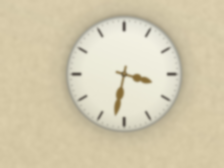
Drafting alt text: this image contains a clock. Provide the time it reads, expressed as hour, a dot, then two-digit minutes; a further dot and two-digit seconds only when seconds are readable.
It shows 3.32
